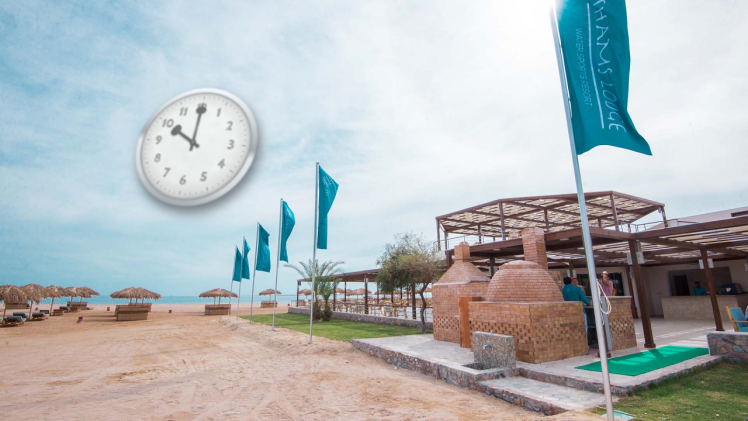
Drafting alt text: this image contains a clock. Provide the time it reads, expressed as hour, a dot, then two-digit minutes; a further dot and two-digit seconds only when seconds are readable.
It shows 10.00
